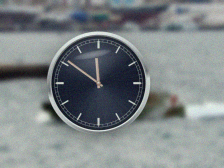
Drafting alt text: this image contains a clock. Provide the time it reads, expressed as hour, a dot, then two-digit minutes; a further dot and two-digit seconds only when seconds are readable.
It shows 11.51
